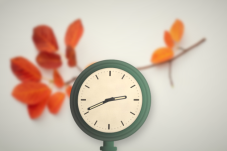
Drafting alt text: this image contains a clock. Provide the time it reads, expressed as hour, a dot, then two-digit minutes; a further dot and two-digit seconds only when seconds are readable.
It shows 2.41
